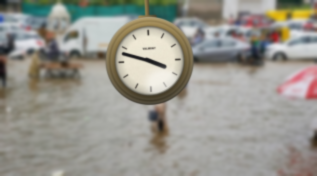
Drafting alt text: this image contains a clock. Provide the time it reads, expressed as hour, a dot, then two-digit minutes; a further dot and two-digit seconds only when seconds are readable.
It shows 3.48
